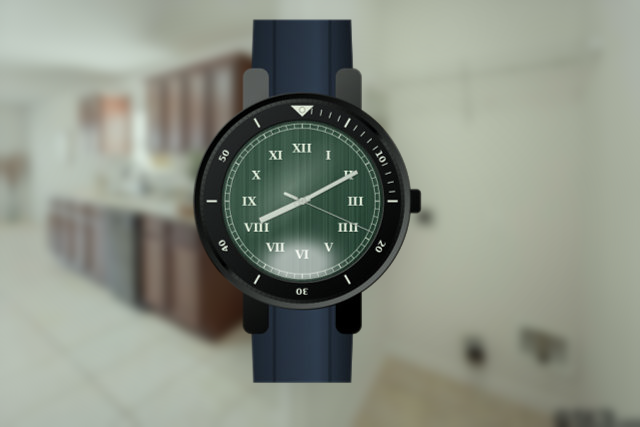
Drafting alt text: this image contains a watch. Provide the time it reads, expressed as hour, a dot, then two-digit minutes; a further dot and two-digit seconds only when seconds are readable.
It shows 8.10.19
